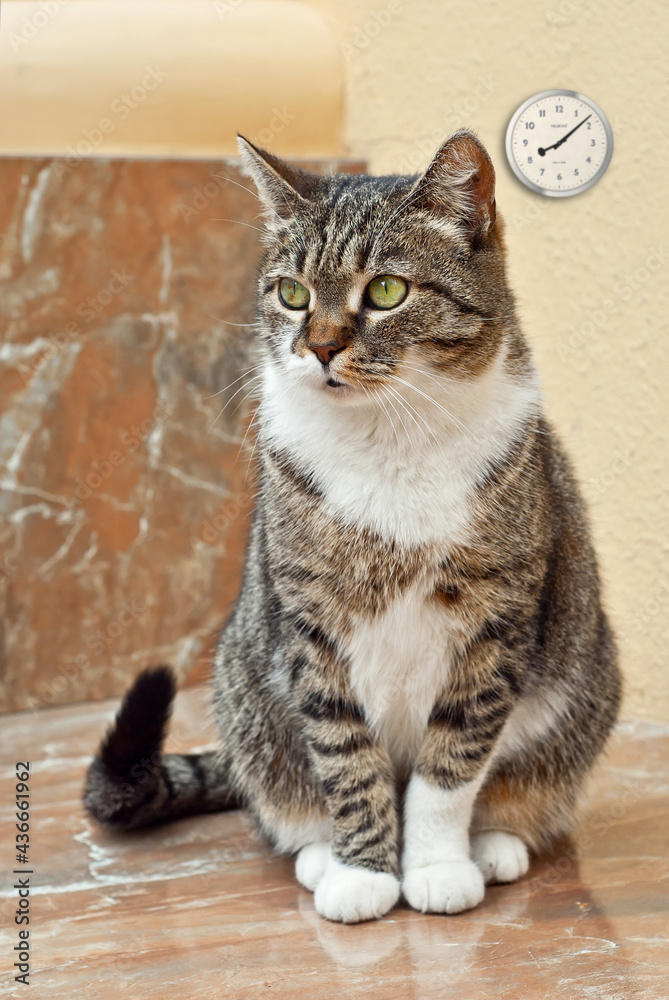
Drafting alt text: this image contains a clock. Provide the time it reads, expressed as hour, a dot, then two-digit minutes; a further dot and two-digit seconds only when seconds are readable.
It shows 8.08
